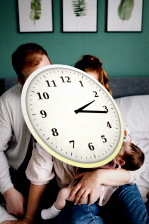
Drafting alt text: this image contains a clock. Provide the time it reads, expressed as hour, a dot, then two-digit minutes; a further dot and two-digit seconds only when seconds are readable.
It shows 2.16
